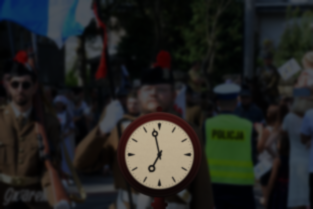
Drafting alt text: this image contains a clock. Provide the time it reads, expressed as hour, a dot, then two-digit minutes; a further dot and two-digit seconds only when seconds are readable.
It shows 6.58
